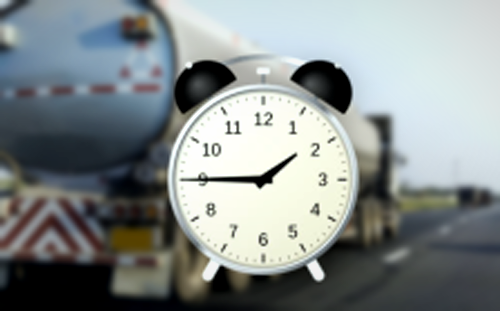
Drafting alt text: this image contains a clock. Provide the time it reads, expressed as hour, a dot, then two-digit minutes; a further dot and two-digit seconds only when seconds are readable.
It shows 1.45
